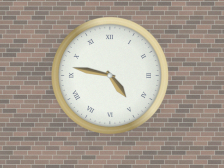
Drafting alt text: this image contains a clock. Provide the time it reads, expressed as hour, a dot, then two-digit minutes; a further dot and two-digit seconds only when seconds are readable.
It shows 4.47
